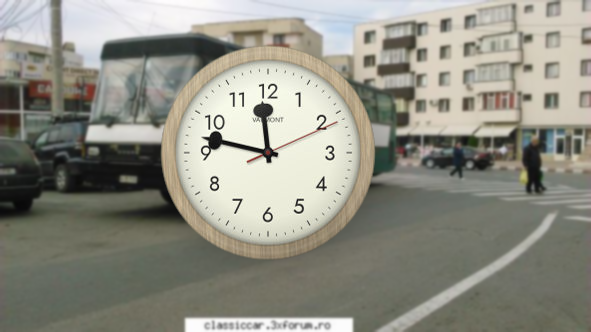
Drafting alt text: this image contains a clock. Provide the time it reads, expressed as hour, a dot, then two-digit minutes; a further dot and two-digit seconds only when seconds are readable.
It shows 11.47.11
